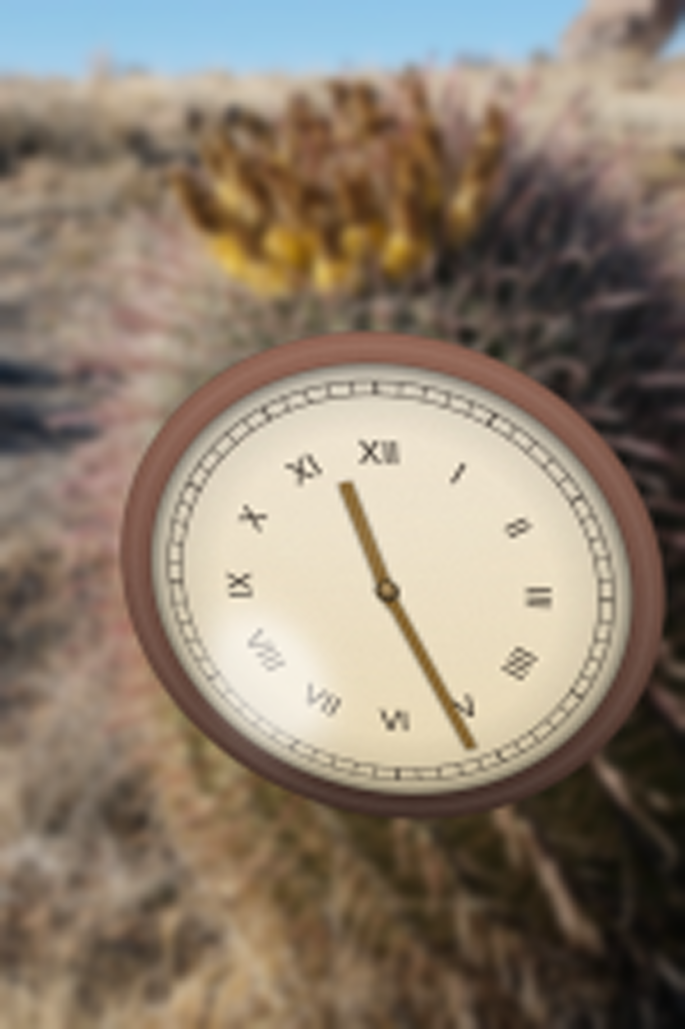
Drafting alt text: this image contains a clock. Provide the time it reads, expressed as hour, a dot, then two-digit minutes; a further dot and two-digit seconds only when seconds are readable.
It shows 11.26
